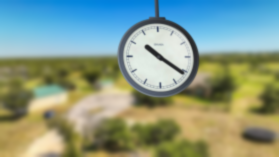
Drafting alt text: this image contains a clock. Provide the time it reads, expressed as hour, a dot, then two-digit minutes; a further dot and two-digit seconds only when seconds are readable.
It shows 10.21
